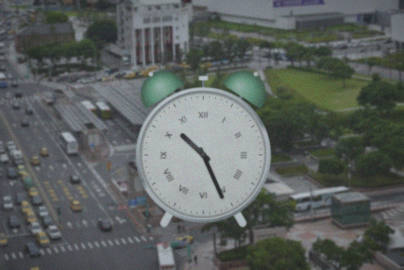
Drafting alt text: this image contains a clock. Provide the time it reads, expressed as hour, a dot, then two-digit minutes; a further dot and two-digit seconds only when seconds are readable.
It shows 10.26
